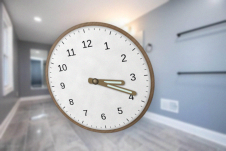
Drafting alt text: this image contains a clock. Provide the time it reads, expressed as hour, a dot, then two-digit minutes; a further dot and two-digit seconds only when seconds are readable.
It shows 3.19
